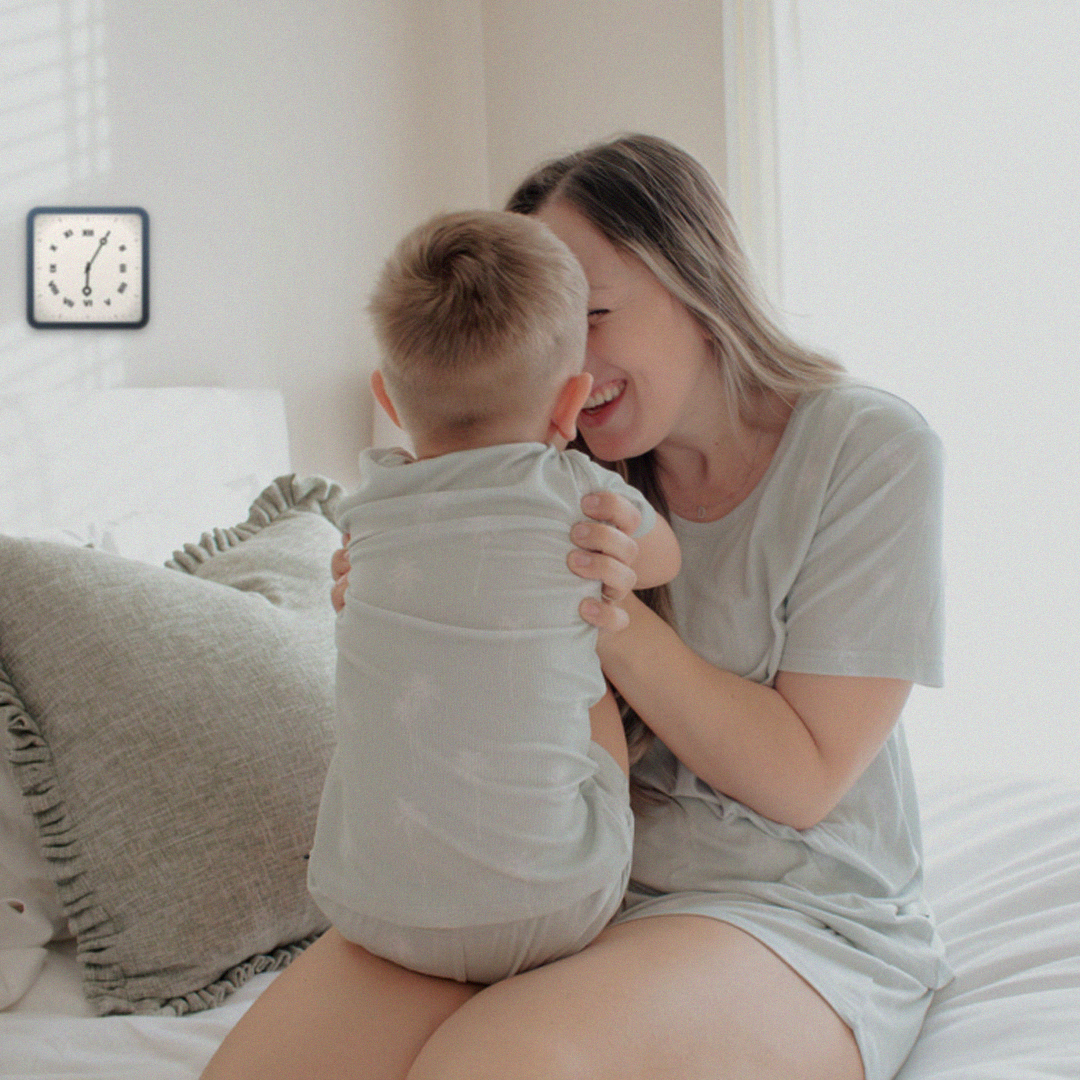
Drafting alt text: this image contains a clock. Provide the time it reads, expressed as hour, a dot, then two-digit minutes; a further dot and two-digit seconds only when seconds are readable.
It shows 6.05
